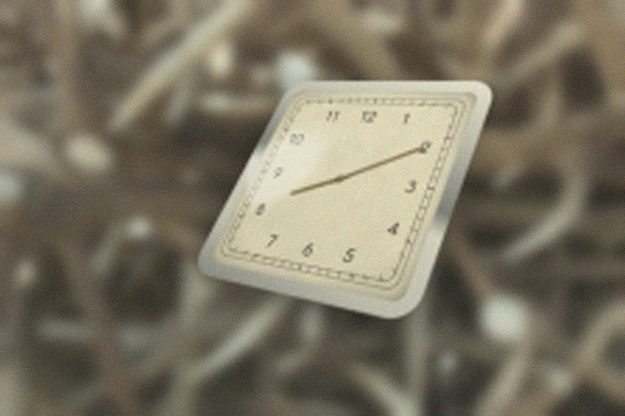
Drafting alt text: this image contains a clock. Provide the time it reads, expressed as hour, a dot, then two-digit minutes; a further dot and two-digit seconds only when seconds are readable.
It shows 8.10
